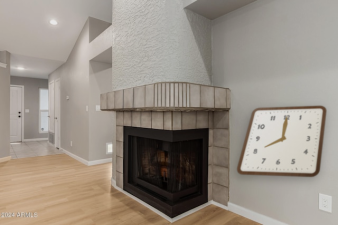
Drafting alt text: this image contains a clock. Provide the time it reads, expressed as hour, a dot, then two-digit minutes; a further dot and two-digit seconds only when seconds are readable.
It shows 8.00
